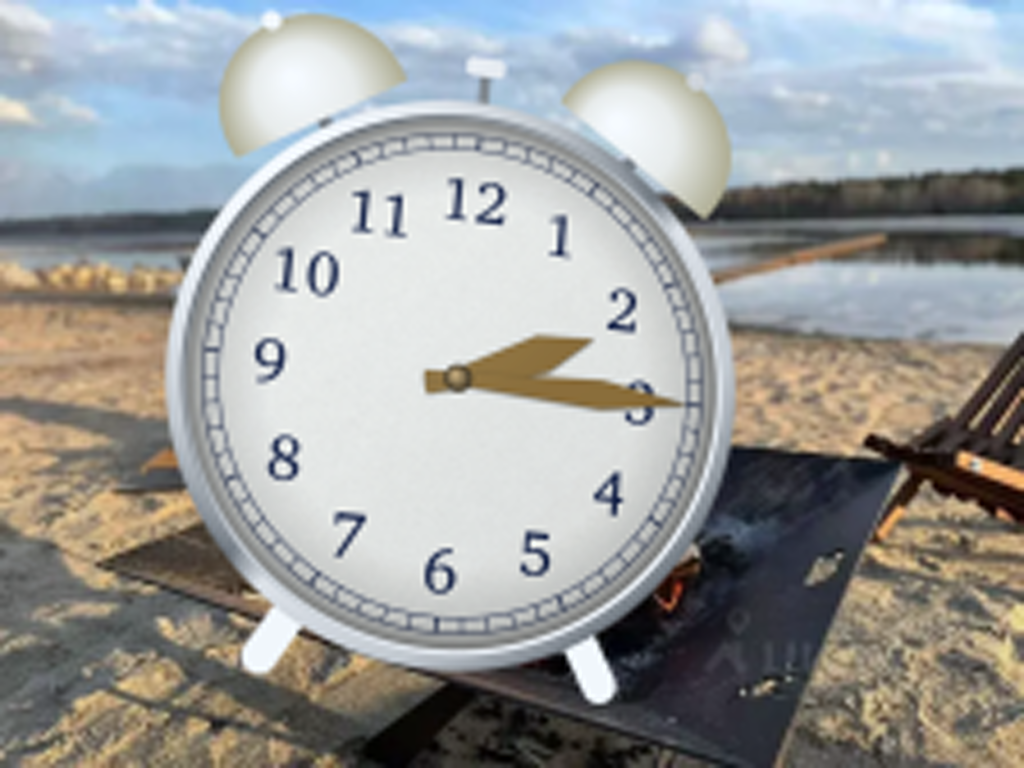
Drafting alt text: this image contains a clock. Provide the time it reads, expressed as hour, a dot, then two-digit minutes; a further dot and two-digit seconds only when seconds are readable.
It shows 2.15
